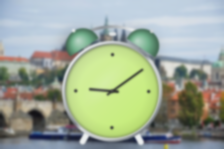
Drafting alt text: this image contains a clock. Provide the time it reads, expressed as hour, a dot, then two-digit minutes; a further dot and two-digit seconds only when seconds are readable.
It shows 9.09
